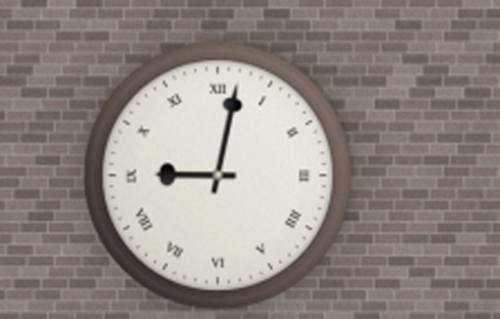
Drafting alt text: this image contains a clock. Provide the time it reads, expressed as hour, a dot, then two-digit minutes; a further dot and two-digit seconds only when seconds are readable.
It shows 9.02
